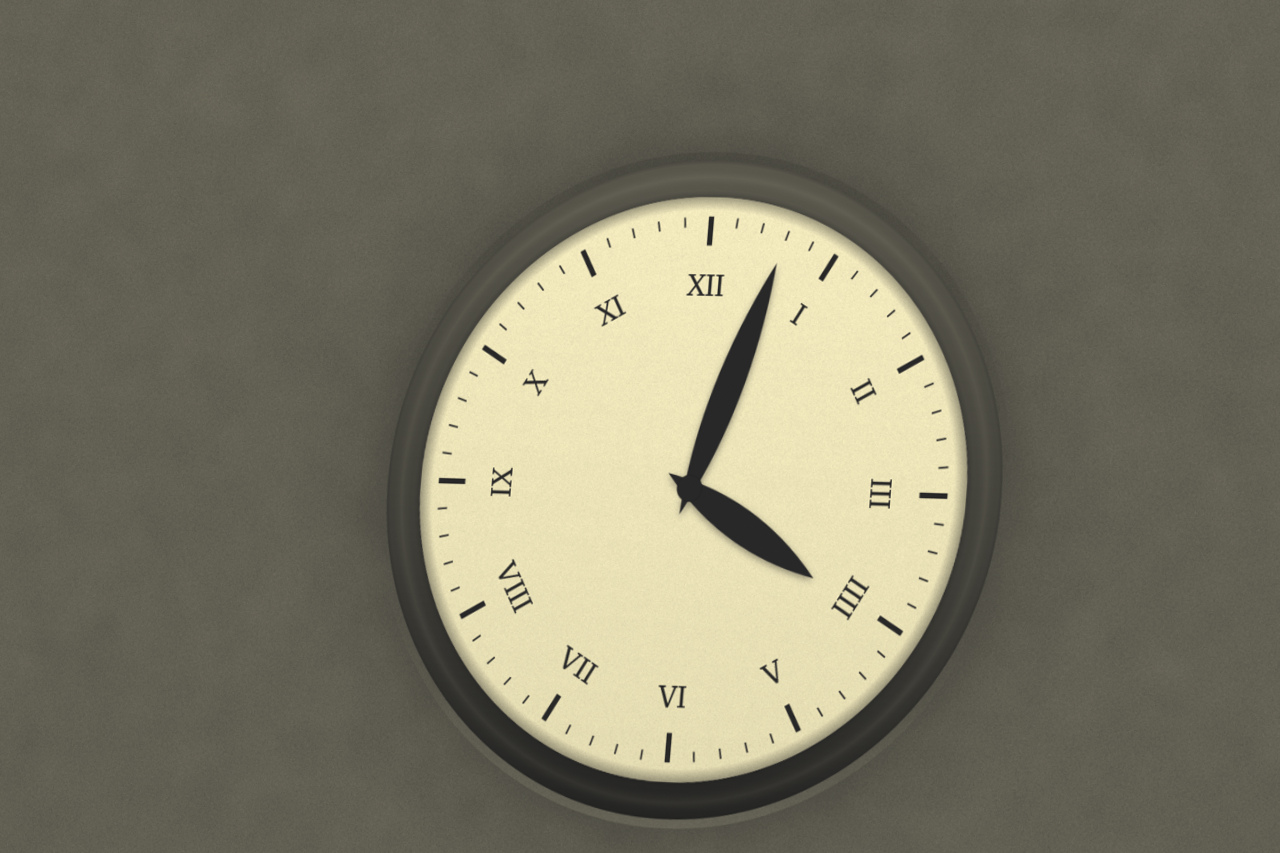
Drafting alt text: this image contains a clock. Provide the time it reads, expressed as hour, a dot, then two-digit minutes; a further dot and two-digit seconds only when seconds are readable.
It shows 4.03
